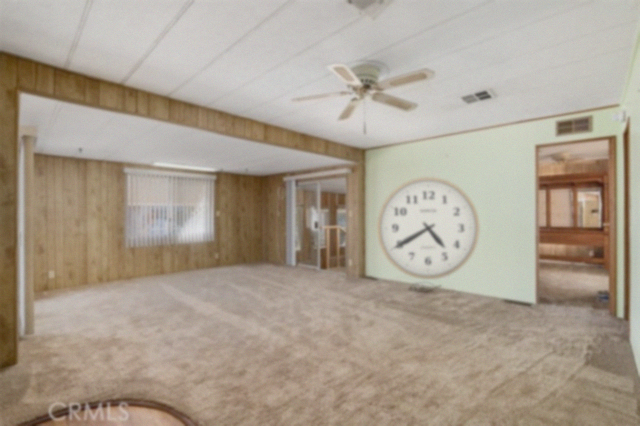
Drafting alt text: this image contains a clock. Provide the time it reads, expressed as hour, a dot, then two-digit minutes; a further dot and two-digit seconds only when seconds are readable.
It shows 4.40
